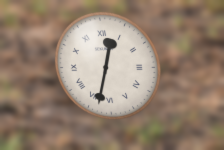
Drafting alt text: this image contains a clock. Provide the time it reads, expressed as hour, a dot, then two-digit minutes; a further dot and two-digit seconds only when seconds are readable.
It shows 12.33
